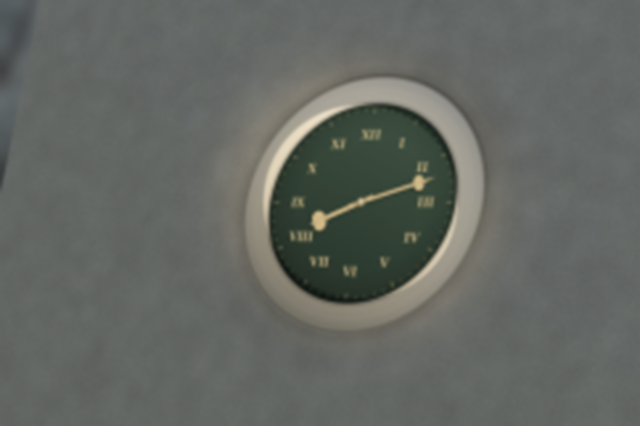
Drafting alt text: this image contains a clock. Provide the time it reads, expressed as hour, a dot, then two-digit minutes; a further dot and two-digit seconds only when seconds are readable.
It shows 8.12
